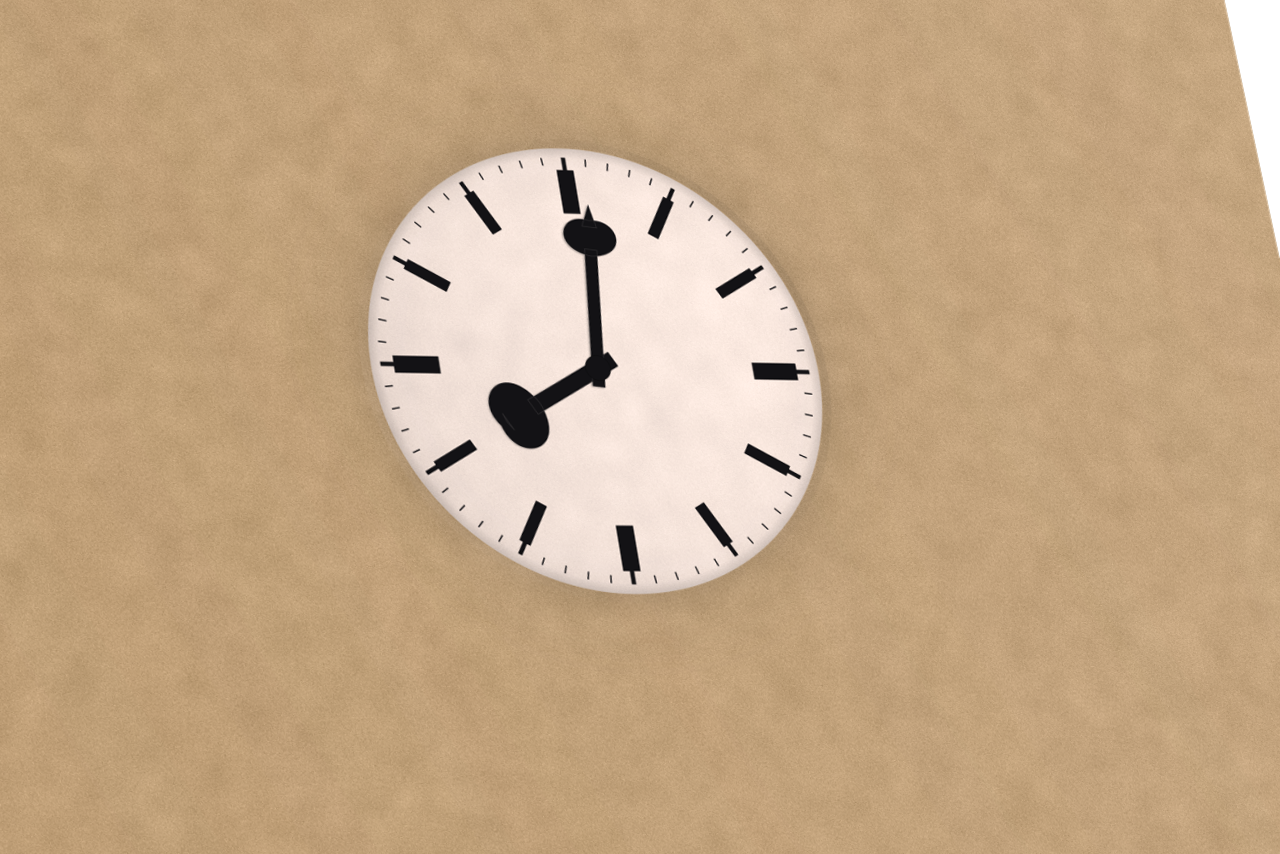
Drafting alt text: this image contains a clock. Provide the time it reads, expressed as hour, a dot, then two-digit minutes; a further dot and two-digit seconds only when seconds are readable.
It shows 8.01
